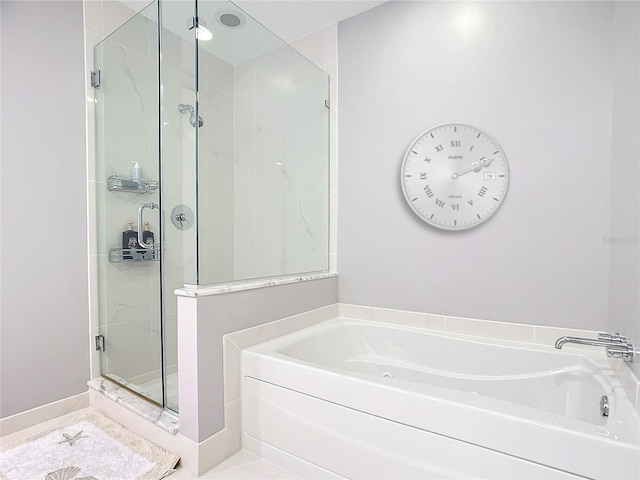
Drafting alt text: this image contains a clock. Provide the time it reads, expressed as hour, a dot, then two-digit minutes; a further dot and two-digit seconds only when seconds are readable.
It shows 2.11
